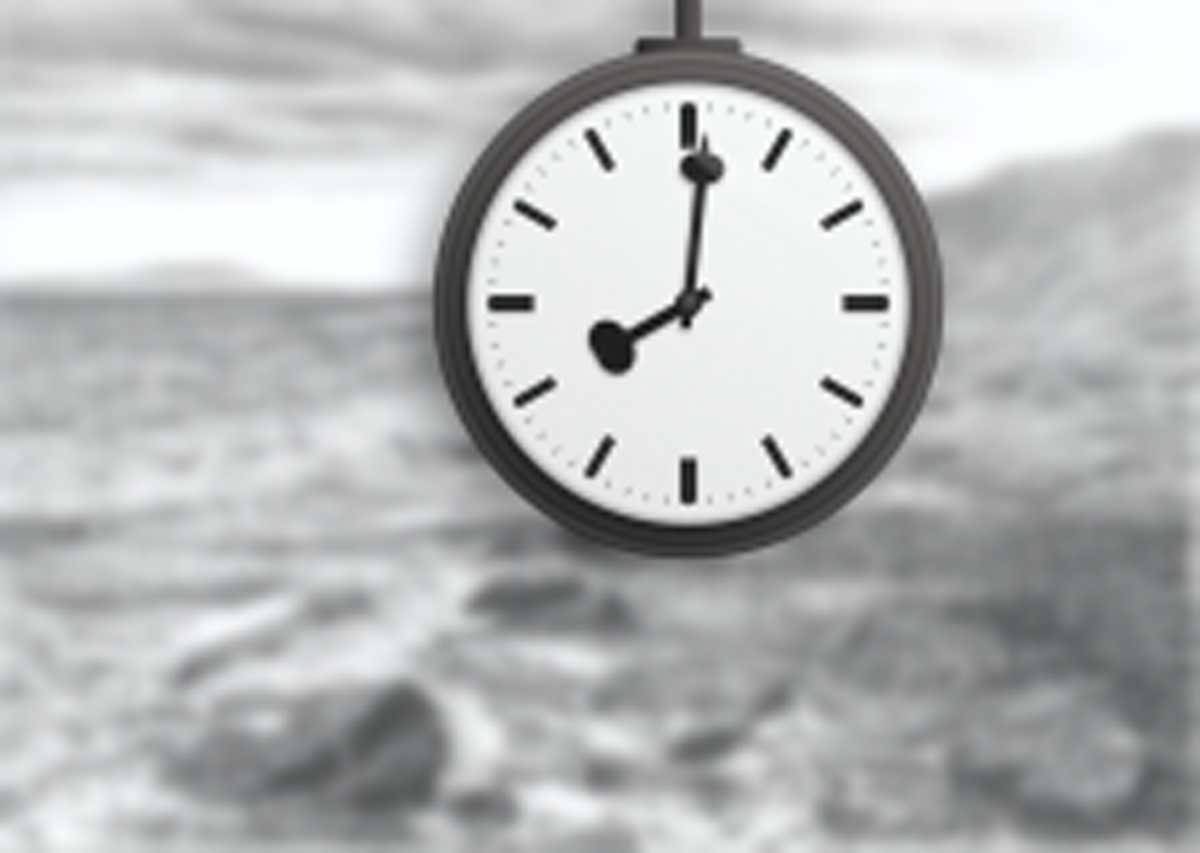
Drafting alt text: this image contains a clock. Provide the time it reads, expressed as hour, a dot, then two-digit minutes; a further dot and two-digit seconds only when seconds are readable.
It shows 8.01
